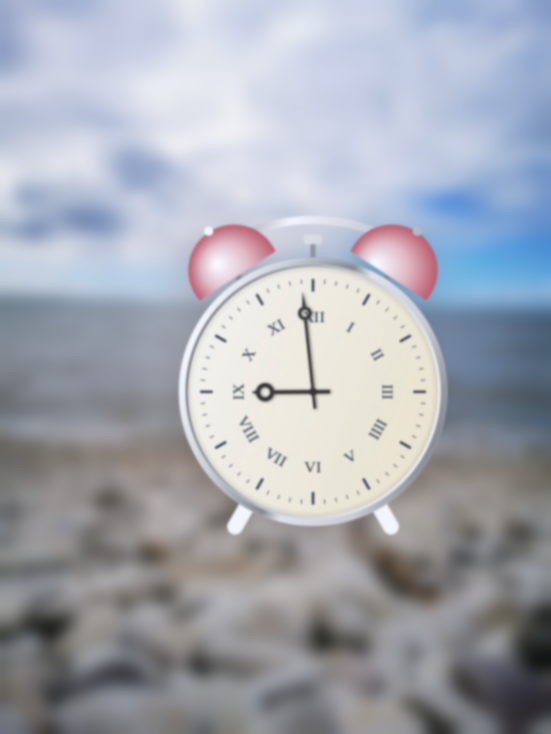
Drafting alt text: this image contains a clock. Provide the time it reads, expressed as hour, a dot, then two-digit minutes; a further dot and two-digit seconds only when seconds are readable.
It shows 8.59
